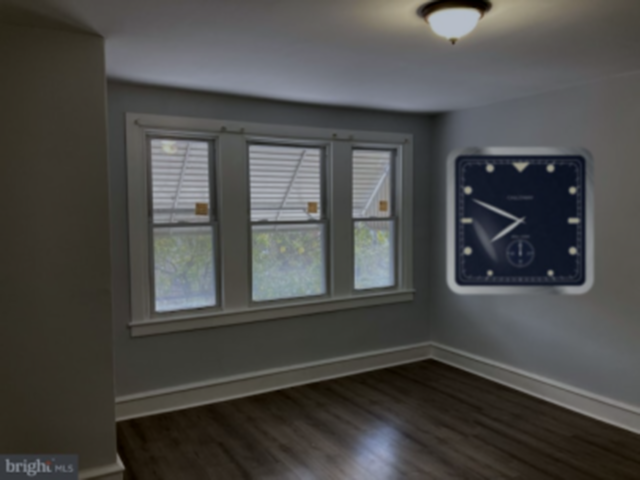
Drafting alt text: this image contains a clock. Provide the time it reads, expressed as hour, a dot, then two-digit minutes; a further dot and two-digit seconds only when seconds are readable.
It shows 7.49
